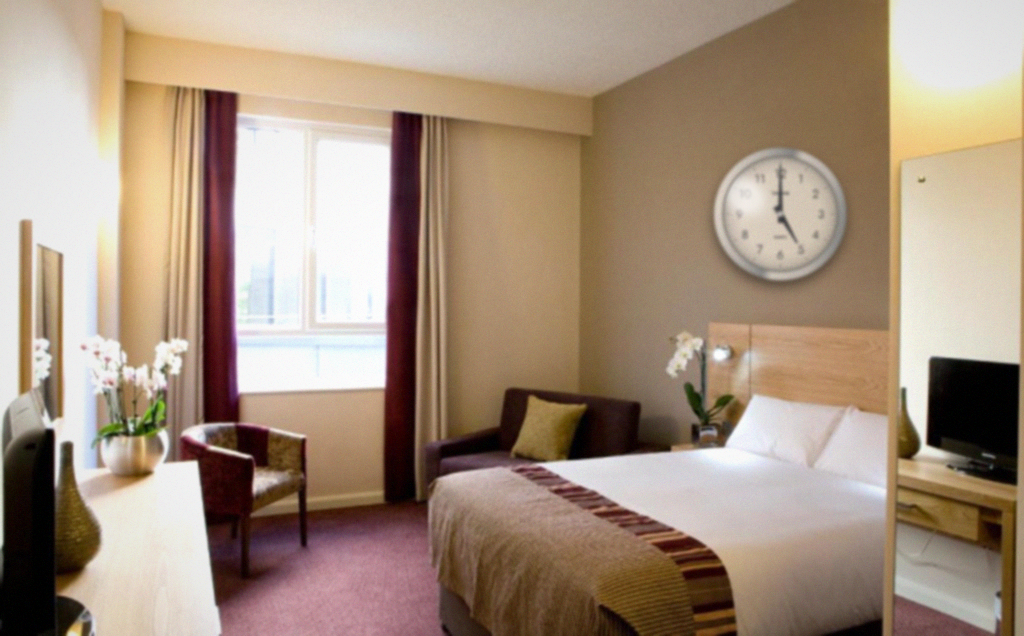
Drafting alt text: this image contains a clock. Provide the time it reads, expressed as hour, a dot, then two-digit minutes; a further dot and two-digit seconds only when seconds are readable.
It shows 5.00
